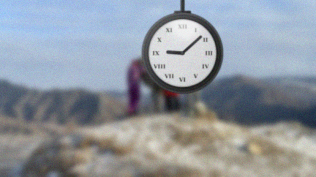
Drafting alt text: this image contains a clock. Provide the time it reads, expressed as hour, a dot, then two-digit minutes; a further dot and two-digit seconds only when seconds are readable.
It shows 9.08
